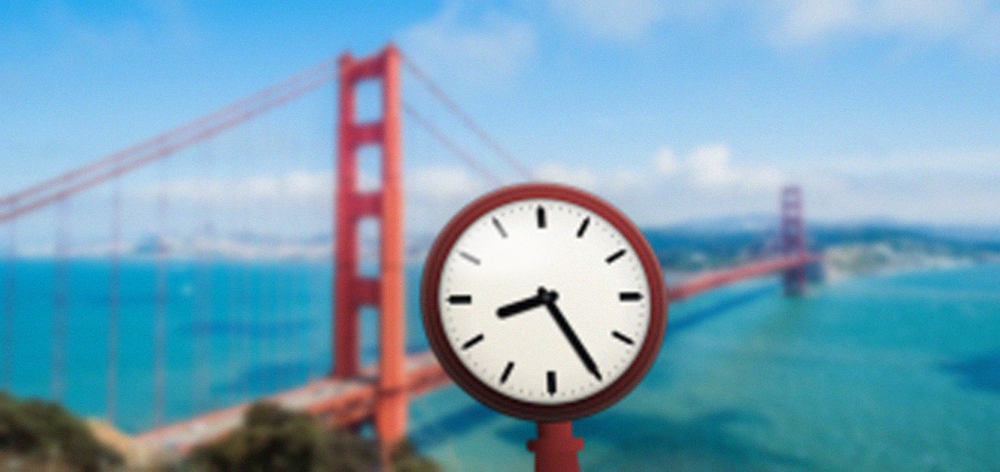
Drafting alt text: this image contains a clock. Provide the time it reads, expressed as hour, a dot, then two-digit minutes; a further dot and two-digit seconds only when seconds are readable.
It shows 8.25
